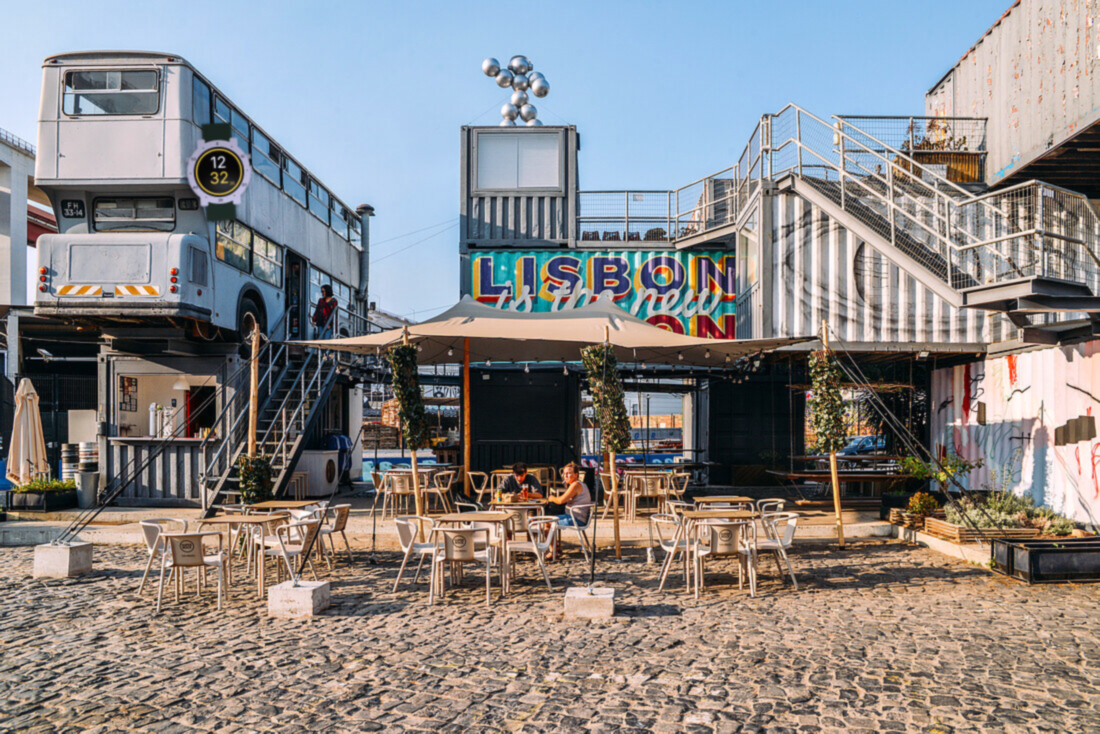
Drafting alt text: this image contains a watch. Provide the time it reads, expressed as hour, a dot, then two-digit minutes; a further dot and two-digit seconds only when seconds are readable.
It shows 12.32
